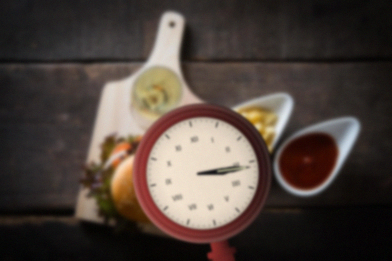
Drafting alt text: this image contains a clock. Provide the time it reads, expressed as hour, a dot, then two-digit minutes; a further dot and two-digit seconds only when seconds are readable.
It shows 3.16
